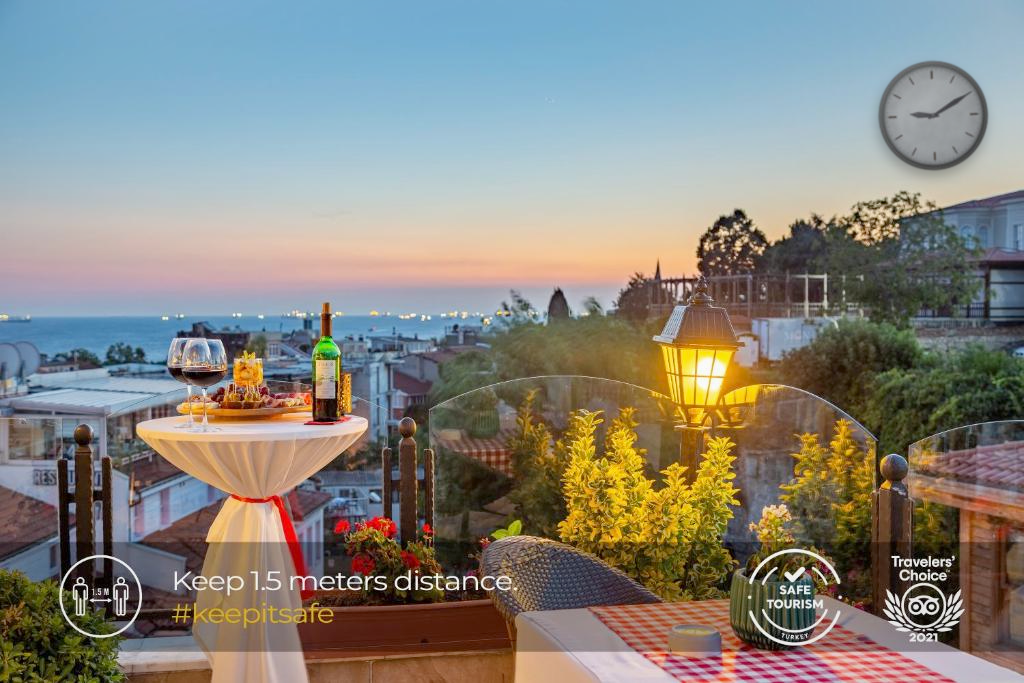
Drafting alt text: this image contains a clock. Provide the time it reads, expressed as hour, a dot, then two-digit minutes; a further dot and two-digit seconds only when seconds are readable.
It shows 9.10
